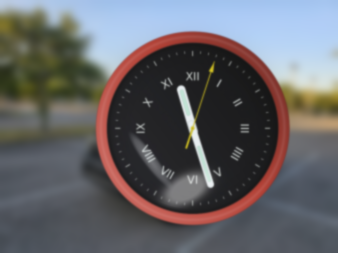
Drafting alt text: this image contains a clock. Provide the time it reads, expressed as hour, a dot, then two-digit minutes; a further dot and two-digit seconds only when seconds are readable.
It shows 11.27.03
